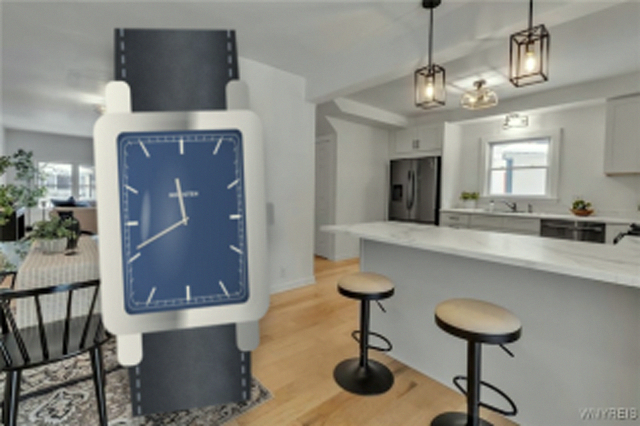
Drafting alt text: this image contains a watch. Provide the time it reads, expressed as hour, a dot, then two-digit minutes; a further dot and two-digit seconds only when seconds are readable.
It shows 11.41
